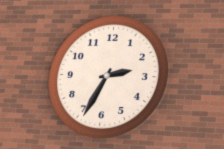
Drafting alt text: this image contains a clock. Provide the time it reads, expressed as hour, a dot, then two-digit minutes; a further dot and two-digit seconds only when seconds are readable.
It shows 2.34
